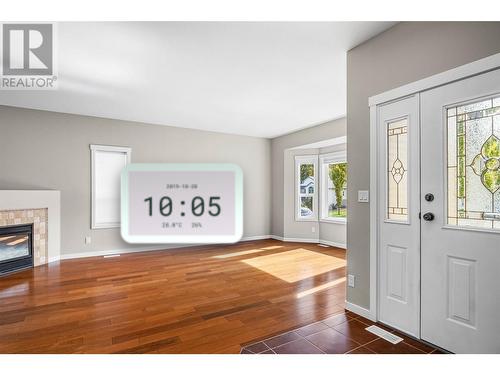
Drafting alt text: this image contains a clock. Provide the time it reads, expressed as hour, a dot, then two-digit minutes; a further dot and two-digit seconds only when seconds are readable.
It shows 10.05
